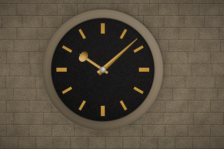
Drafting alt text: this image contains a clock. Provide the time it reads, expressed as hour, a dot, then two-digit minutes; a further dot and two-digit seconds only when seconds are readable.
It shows 10.08
